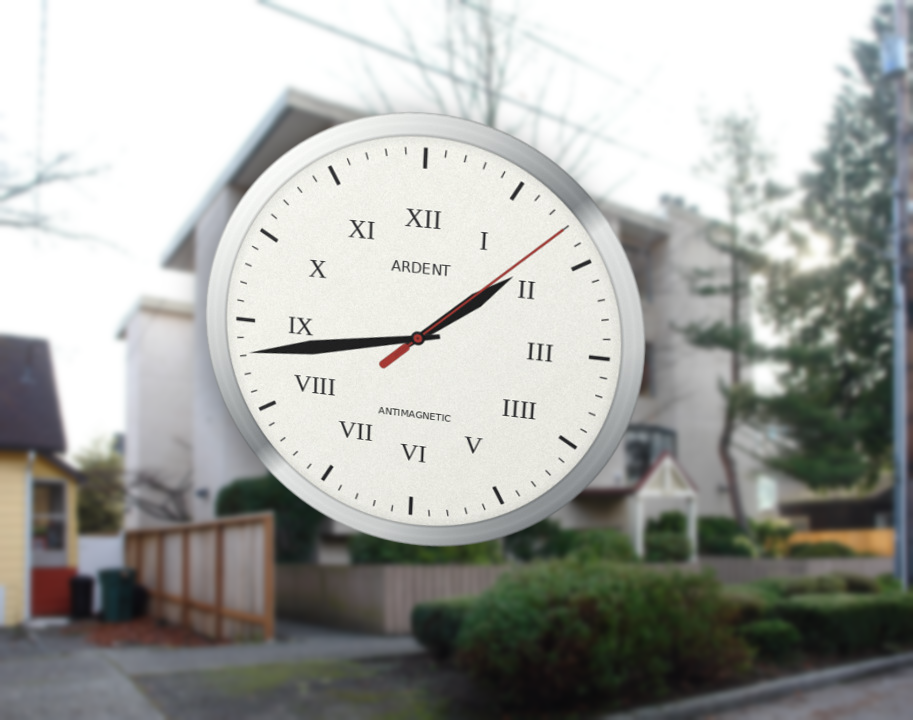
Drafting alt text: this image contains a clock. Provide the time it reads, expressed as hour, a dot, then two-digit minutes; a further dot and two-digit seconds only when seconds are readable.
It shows 1.43.08
